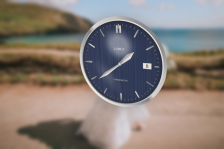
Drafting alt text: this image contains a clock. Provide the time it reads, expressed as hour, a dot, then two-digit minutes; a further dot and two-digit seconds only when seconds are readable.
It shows 1.39
